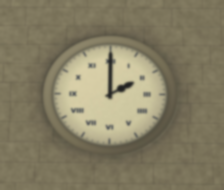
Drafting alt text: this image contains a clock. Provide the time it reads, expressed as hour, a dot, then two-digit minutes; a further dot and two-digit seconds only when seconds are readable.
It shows 2.00
